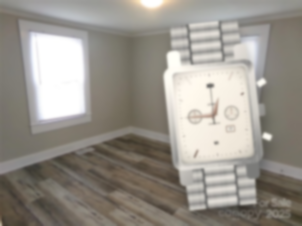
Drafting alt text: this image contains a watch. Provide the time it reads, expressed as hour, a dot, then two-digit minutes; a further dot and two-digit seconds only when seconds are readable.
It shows 12.45
